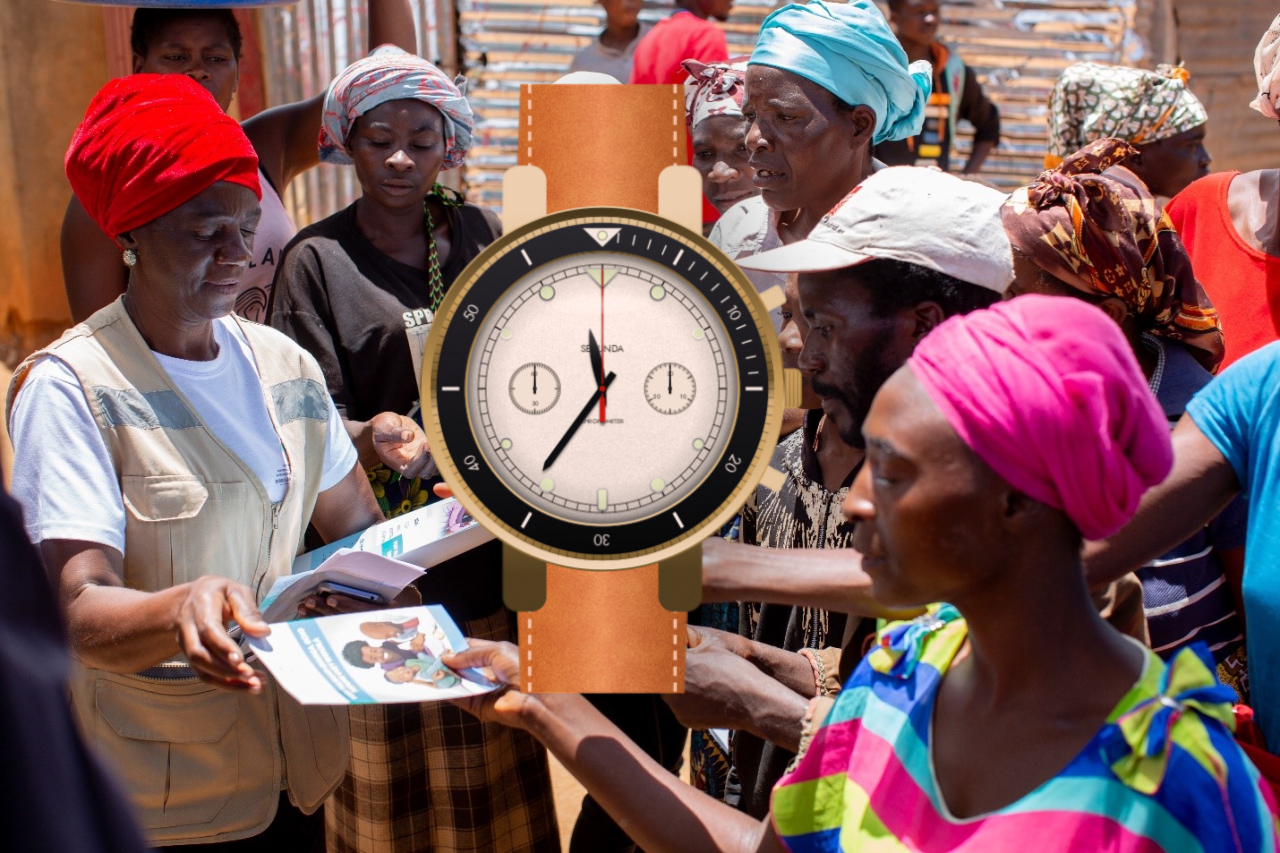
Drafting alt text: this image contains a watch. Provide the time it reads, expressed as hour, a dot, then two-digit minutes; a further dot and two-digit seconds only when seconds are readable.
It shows 11.36
